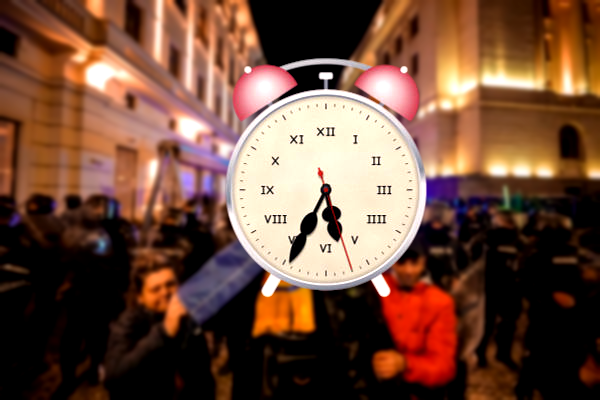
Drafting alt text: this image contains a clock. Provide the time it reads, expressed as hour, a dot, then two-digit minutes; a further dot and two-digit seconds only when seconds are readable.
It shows 5.34.27
